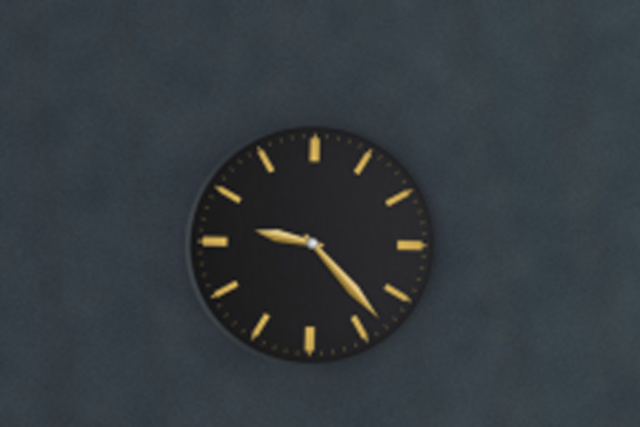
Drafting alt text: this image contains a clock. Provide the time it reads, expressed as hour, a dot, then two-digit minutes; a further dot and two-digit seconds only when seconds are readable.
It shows 9.23
